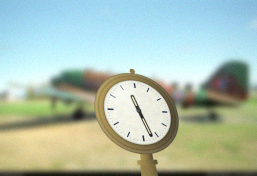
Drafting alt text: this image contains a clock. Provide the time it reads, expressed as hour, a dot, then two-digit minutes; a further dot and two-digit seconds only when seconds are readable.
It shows 11.27
